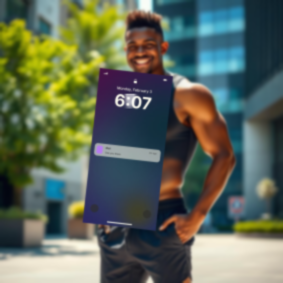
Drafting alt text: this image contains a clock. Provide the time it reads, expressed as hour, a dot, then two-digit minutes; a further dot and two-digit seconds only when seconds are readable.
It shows 6.07
